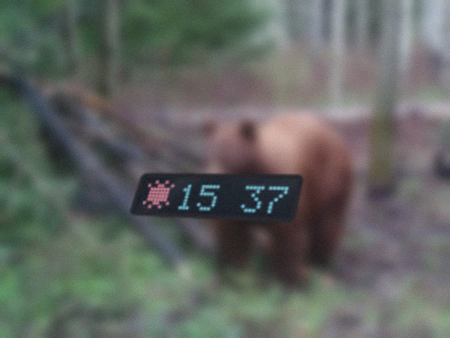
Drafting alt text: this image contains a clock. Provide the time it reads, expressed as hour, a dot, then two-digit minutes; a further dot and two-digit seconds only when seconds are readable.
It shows 15.37
